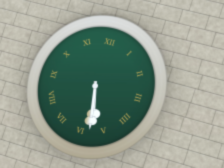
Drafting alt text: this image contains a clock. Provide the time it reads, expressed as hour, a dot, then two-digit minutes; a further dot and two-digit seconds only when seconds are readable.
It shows 5.28
